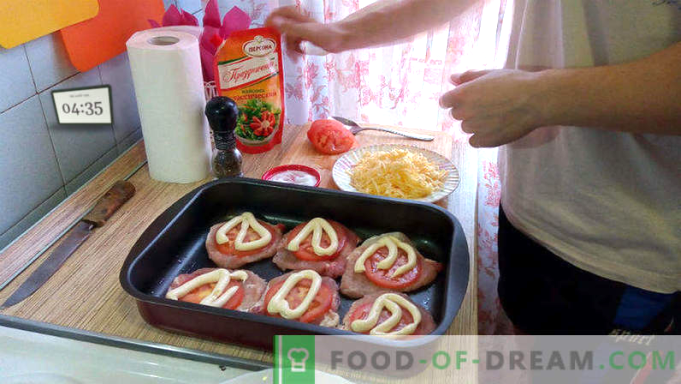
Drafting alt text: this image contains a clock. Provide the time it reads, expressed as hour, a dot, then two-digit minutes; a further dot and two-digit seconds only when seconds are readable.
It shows 4.35
